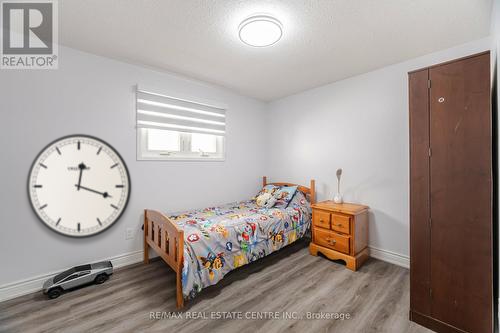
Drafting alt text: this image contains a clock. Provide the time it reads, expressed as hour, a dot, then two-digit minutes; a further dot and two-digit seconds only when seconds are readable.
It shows 12.18
